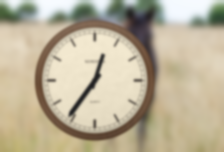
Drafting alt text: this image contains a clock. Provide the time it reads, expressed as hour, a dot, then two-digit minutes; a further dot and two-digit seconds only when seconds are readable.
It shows 12.36
